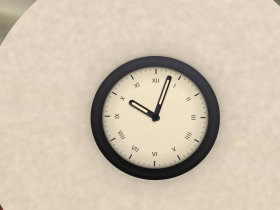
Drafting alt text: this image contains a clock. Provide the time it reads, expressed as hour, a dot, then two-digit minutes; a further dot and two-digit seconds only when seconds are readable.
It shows 10.03
